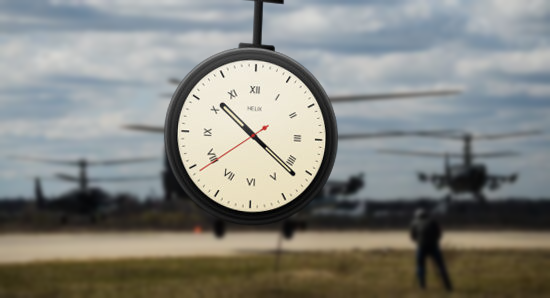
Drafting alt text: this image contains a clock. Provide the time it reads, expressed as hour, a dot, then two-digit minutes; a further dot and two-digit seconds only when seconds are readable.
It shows 10.21.39
